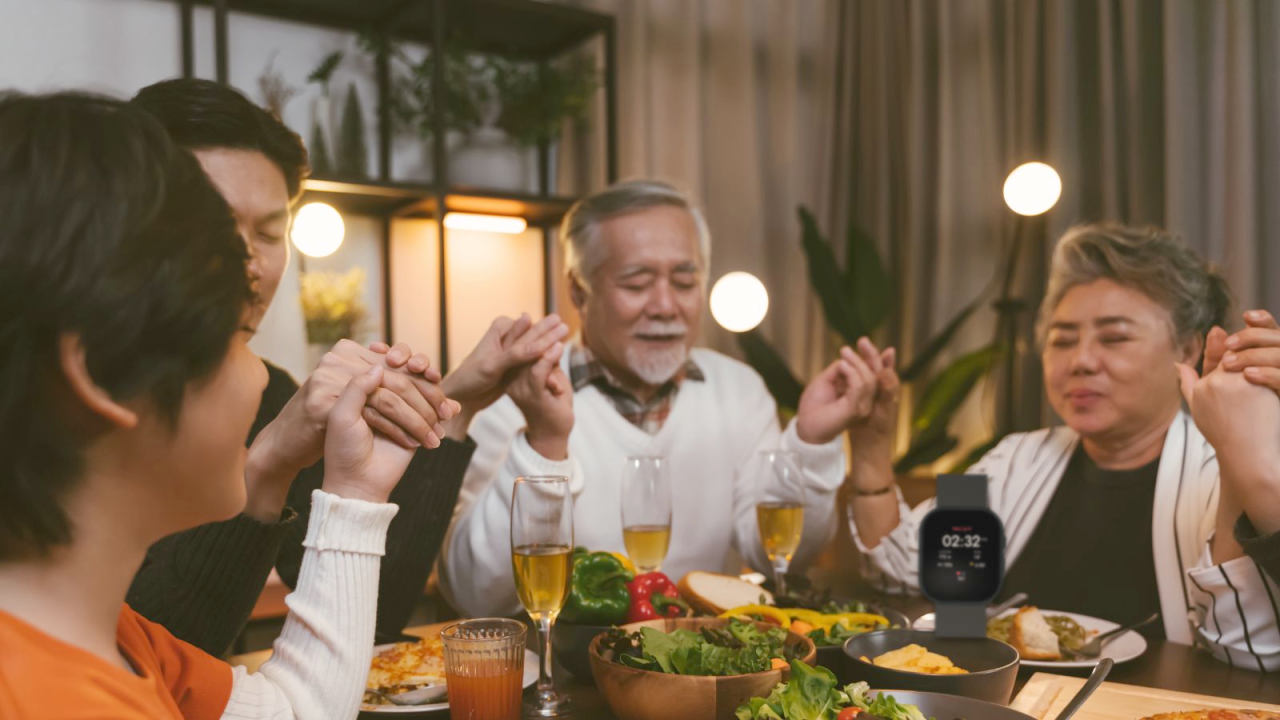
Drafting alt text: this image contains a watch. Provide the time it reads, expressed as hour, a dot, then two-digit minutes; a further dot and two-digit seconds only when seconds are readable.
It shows 2.32
